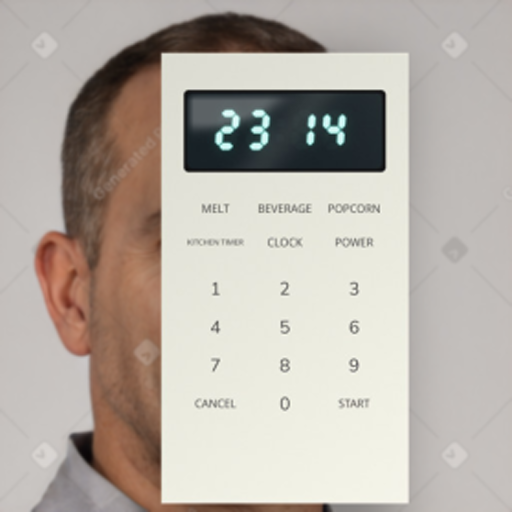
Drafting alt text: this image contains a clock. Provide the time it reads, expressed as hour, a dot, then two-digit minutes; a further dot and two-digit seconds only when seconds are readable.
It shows 23.14
